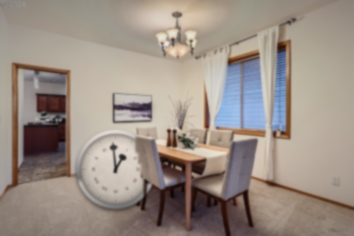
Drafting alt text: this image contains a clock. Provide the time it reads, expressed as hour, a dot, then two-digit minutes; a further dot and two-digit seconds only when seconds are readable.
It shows 12.59
